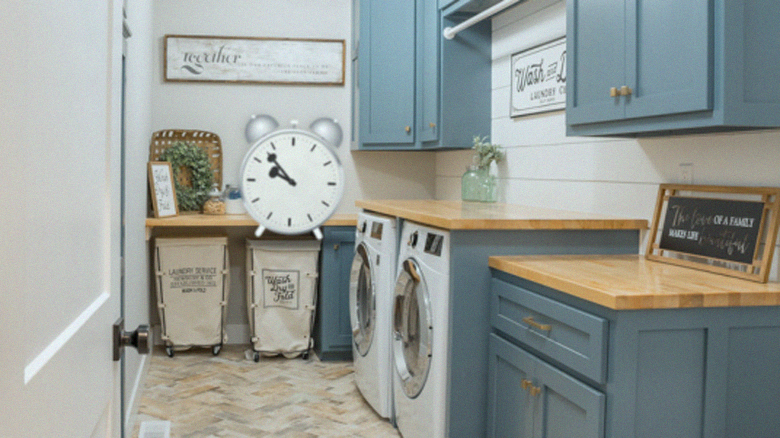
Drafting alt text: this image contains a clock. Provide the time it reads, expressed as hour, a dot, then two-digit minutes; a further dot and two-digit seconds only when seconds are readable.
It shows 9.53
